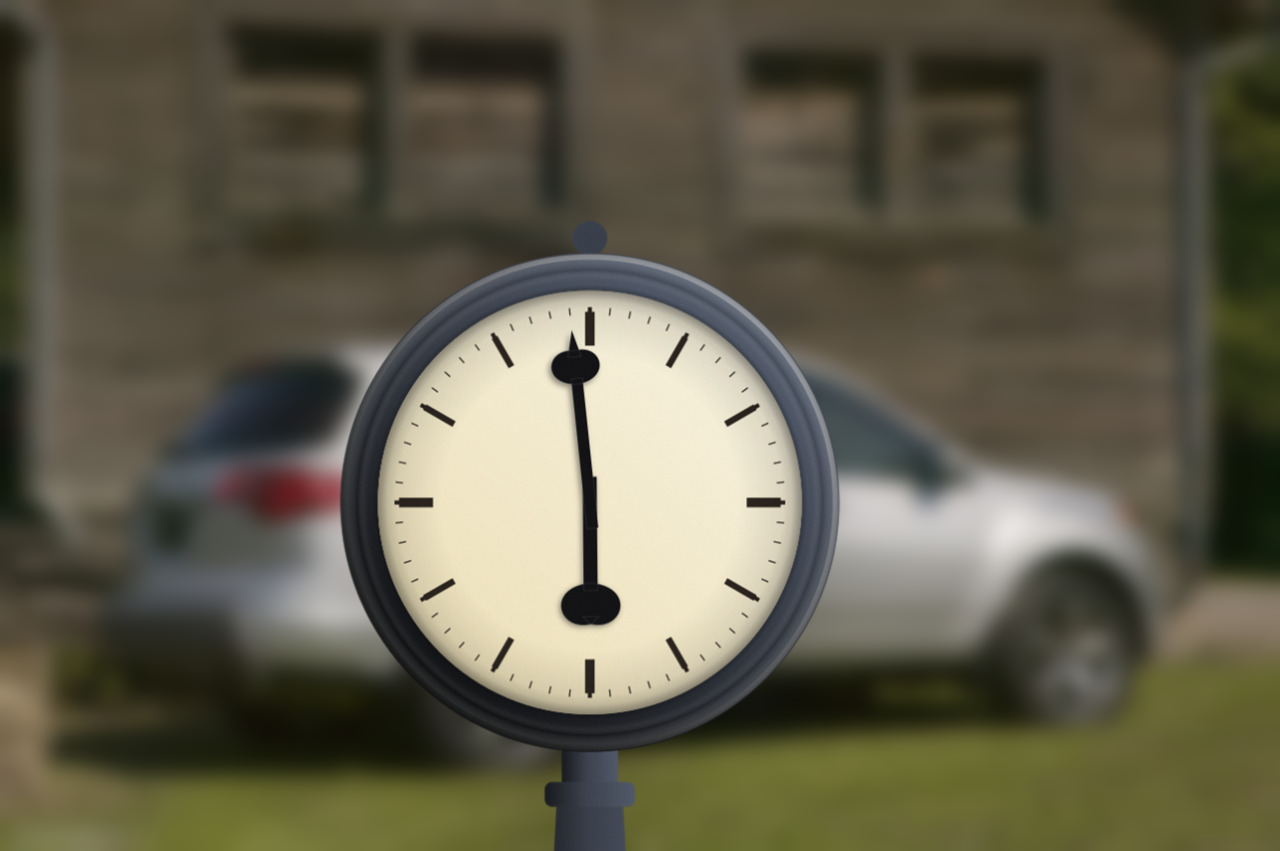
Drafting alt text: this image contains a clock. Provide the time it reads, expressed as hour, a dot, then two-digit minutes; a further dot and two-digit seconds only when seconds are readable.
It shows 5.59
